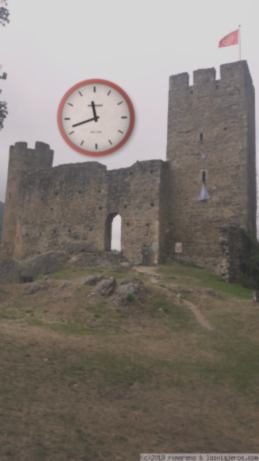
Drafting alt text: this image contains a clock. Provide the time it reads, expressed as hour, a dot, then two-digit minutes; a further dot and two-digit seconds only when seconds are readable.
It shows 11.42
